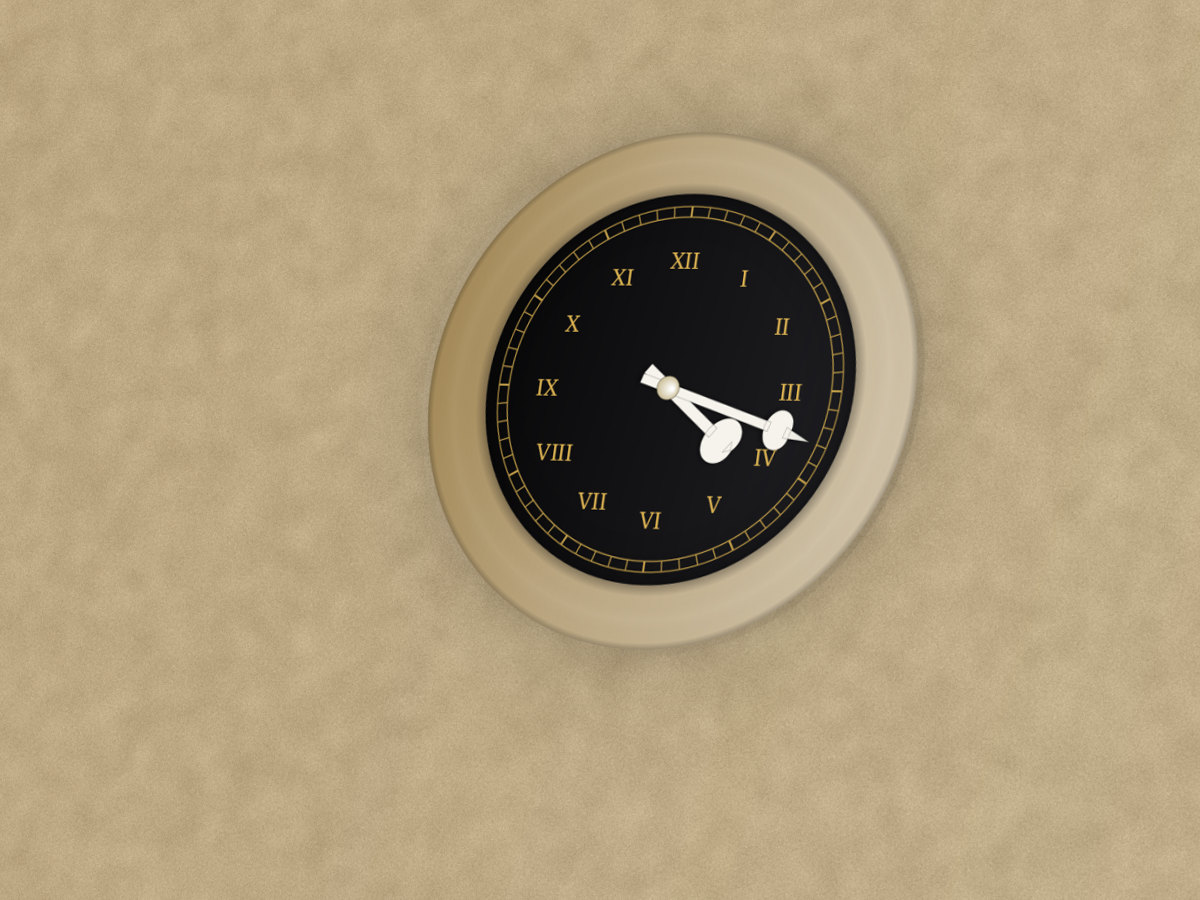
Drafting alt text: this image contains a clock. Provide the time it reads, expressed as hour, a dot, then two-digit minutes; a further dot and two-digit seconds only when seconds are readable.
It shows 4.18
